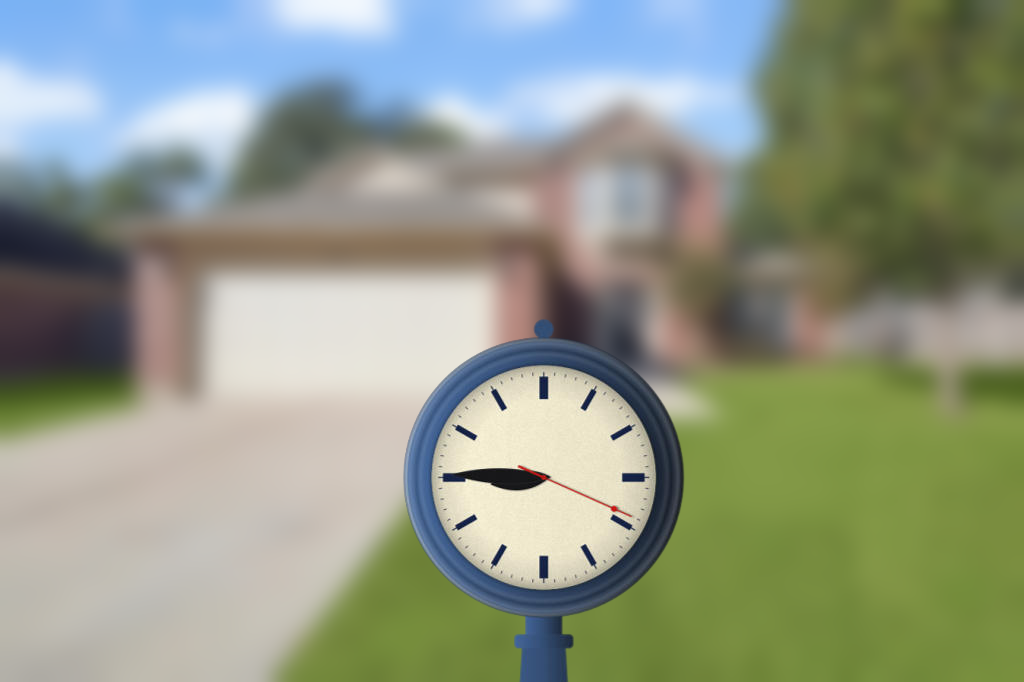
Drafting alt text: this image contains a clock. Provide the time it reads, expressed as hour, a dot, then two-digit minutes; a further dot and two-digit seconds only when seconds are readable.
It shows 8.45.19
